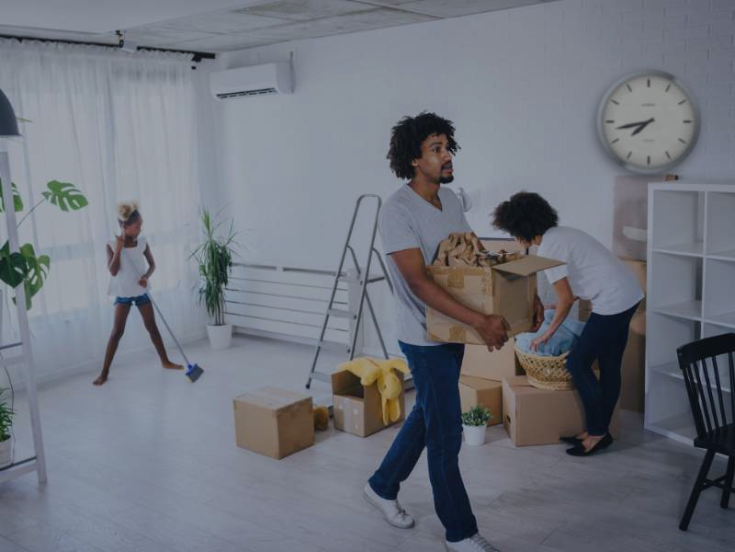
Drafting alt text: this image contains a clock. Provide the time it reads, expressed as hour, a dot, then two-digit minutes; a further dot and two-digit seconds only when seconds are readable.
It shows 7.43
